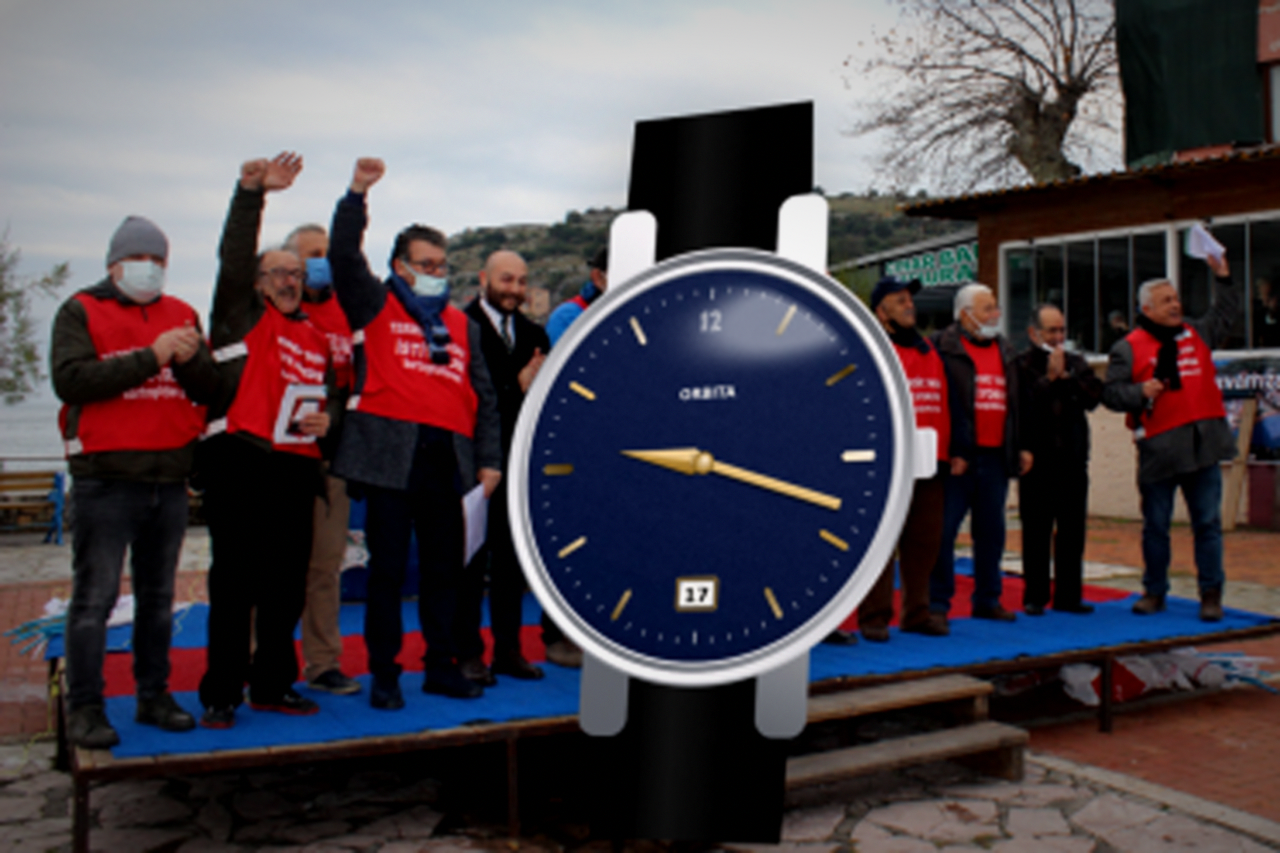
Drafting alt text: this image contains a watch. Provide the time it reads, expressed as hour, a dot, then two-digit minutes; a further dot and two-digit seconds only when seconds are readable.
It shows 9.18
